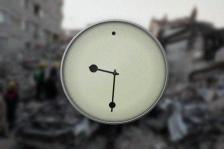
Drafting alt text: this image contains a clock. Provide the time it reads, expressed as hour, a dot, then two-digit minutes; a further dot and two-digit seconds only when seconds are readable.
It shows 9.31
